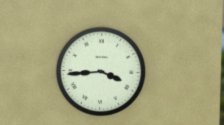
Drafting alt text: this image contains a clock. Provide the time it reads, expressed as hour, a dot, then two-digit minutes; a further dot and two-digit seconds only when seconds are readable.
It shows 3.44
